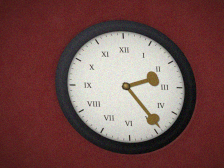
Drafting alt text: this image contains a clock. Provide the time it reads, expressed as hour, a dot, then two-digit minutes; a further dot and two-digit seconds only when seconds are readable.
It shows 2.24
